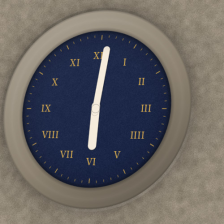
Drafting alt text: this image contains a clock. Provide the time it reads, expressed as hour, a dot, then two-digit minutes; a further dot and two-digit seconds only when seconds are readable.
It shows 6.01
